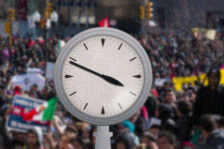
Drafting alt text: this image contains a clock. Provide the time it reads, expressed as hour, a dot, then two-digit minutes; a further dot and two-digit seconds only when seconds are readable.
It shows 3.49
